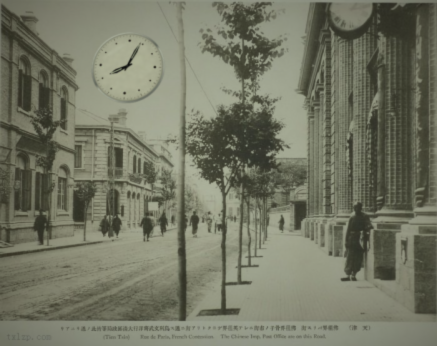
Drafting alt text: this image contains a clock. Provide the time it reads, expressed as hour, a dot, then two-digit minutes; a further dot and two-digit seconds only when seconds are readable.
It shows 8.04
